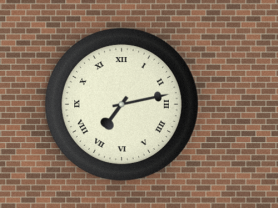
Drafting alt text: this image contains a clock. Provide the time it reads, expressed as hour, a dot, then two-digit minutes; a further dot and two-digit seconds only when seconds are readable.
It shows 7.13
